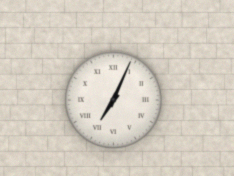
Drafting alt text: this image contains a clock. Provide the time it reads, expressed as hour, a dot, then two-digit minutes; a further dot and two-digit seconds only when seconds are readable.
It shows 7.04
